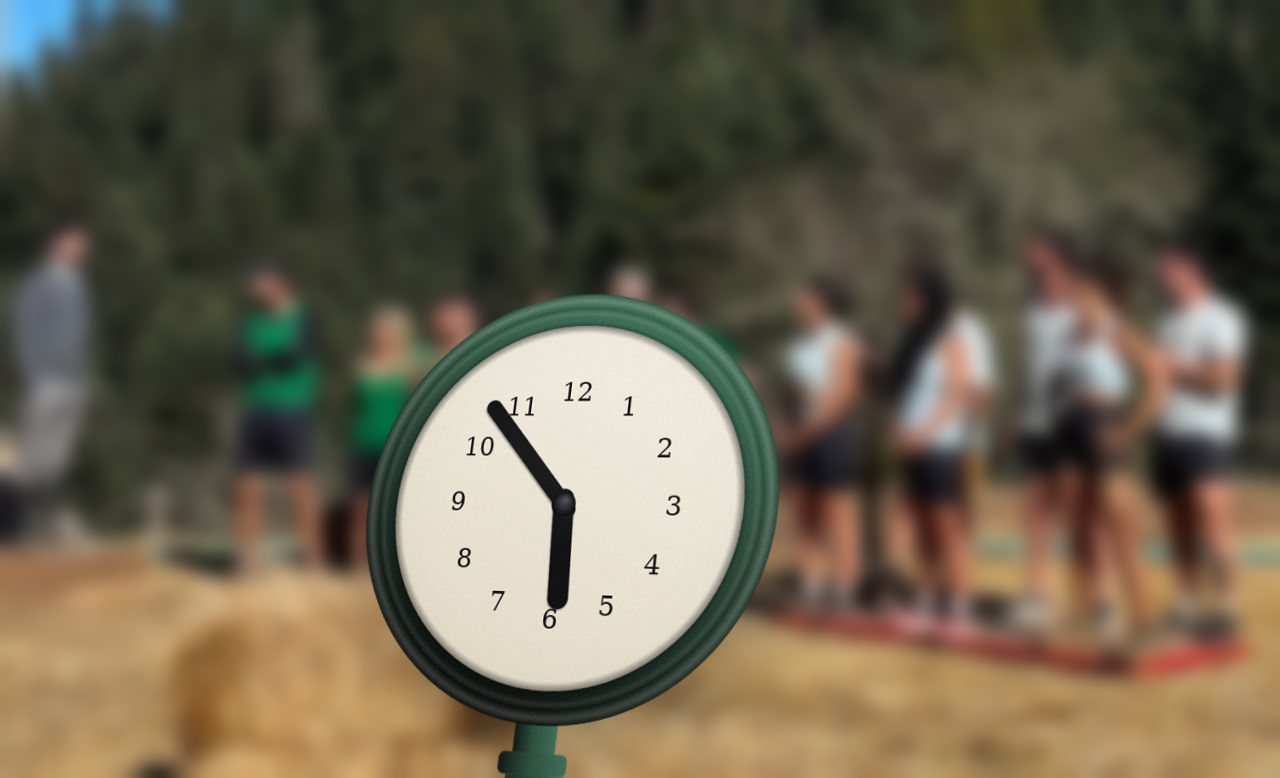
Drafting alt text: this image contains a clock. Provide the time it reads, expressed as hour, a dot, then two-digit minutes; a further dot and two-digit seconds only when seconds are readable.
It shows 5.53
